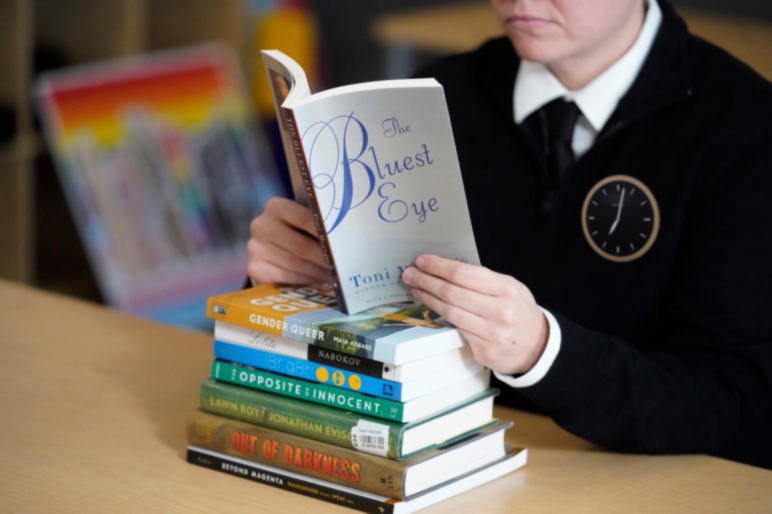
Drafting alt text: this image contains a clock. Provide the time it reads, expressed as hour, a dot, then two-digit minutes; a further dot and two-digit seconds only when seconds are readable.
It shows 7.02
